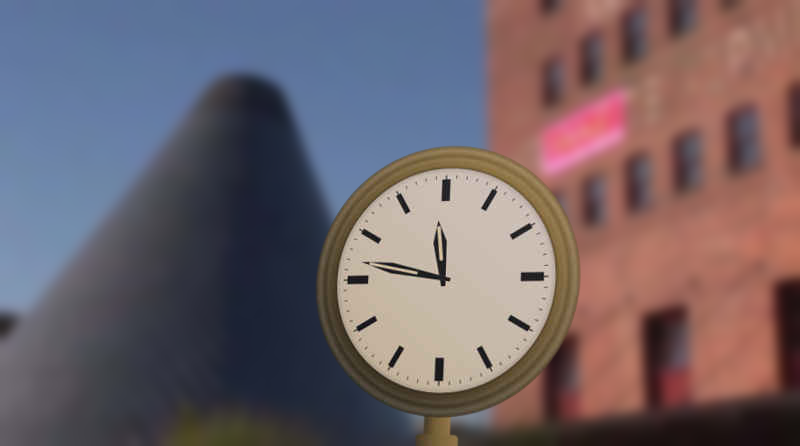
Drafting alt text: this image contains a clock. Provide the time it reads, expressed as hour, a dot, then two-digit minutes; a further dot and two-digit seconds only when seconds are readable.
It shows 11.47
